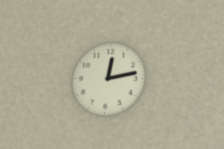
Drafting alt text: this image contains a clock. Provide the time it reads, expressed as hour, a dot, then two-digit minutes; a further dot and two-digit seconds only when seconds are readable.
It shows 12.13
